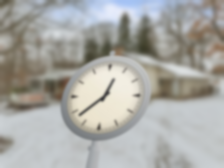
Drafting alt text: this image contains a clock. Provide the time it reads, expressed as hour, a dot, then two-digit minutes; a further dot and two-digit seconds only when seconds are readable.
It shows 12.38
